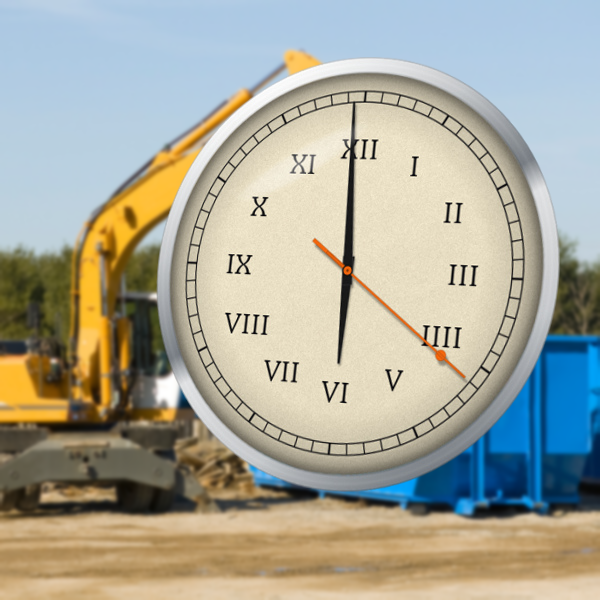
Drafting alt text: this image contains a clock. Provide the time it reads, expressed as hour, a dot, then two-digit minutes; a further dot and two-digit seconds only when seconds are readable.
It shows 5.59.21
